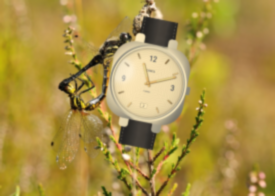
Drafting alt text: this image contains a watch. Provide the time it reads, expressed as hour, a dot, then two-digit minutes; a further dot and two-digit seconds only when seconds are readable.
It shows 11.11
